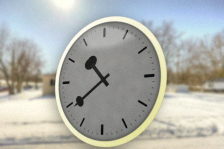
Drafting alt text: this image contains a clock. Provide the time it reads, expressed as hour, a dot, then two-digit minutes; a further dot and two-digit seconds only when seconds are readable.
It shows 10.39
